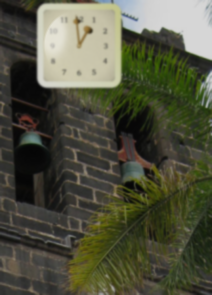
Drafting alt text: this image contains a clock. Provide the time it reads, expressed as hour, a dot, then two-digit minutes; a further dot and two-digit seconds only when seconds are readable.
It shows 12.59
